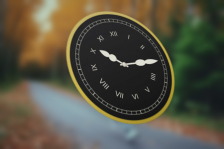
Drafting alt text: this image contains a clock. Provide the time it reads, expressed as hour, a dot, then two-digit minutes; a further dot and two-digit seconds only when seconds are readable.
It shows 10.15
